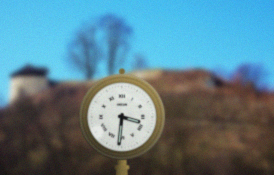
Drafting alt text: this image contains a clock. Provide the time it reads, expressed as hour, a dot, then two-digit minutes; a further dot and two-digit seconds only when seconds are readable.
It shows 3.31
